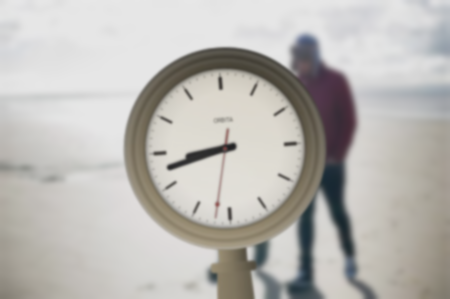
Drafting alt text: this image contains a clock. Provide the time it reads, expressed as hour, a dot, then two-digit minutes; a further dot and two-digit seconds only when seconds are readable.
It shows 8.42.32
